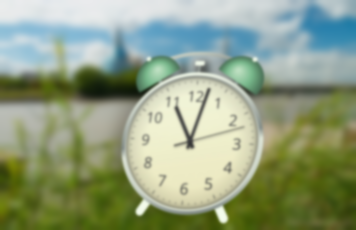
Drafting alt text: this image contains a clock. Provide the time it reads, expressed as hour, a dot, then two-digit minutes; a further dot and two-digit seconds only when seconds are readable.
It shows 11.02.12
